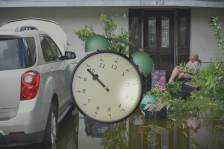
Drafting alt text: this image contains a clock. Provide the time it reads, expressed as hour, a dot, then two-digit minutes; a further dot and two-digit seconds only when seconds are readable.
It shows 9.49
